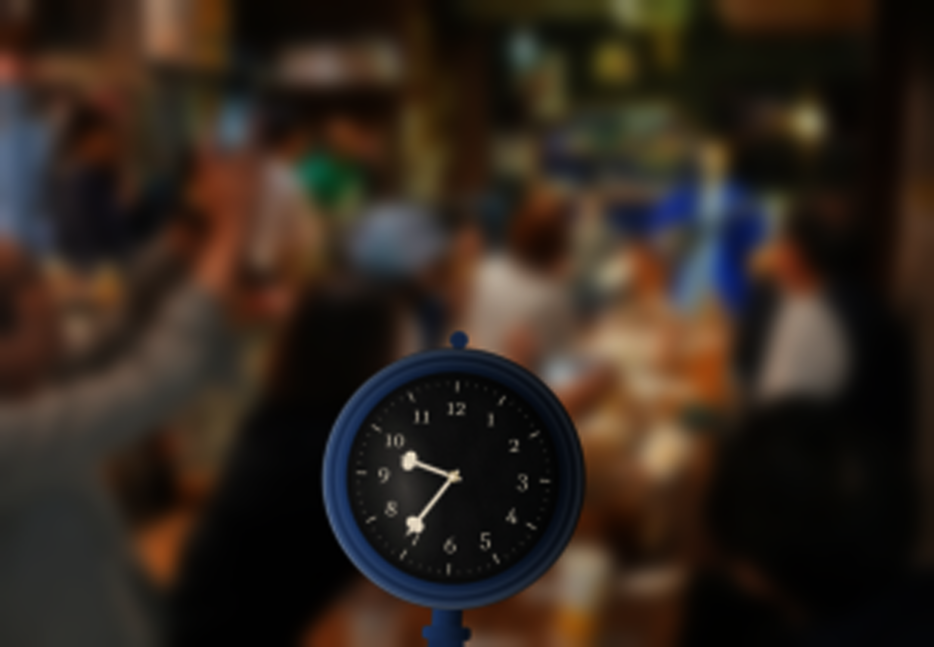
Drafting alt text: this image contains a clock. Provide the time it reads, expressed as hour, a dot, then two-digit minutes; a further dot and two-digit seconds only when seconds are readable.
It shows 9.36
